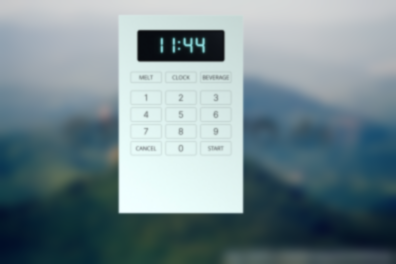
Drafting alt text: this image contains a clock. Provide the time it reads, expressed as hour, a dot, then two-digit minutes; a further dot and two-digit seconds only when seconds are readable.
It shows 11.44
